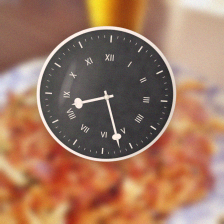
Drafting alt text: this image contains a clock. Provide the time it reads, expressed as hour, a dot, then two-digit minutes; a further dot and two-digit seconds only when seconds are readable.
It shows 8.27
